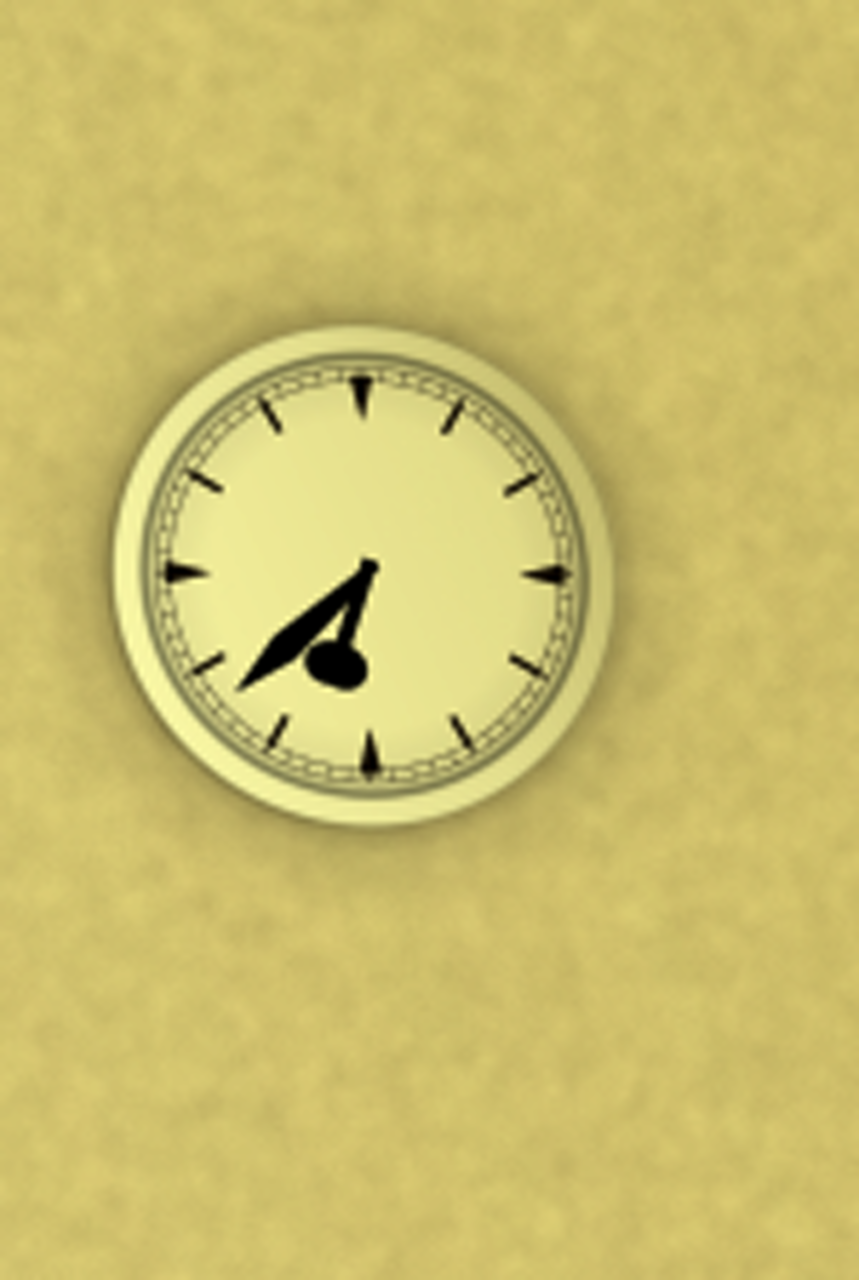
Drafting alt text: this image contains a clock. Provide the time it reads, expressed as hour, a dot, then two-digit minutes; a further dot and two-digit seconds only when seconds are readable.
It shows 6.38
